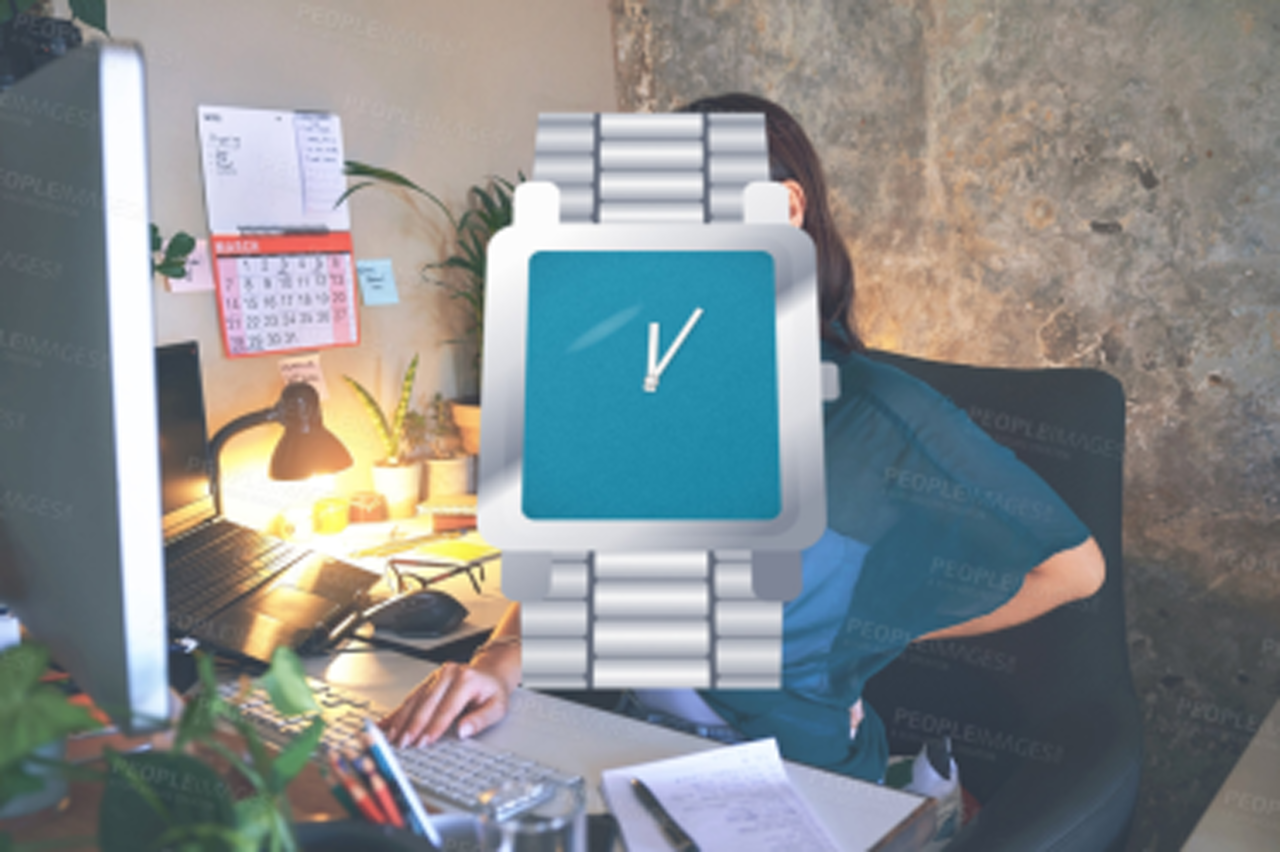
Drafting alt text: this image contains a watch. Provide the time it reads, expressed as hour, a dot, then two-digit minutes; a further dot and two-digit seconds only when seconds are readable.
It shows 12.05
